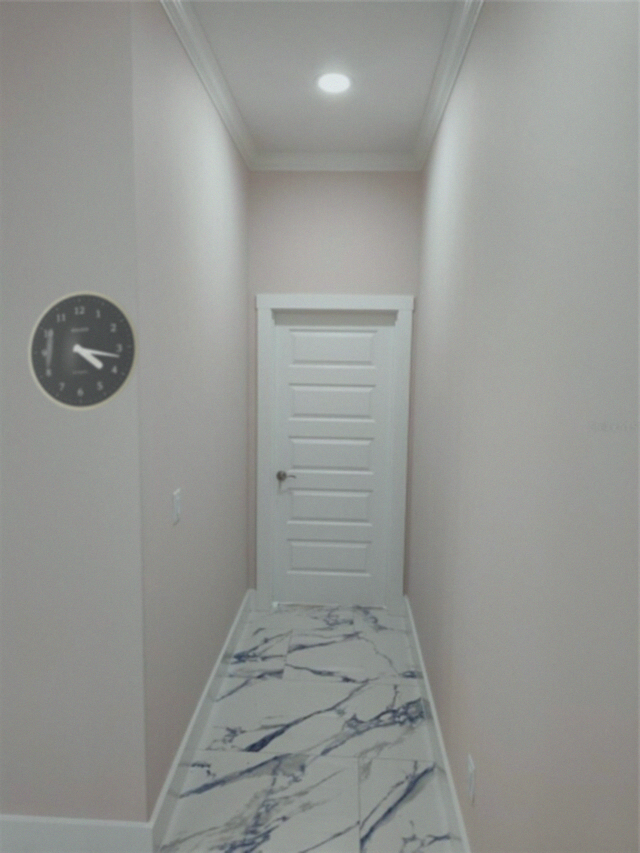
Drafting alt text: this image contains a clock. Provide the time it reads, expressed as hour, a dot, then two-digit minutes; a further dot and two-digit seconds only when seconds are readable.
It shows 4.17
